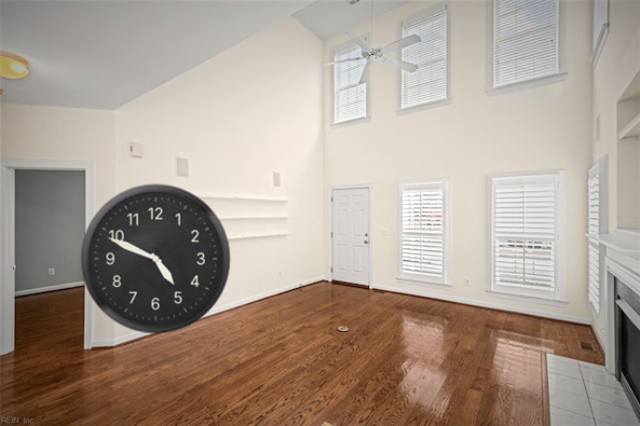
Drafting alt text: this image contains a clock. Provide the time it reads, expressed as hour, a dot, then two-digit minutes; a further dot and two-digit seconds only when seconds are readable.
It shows 4.49
